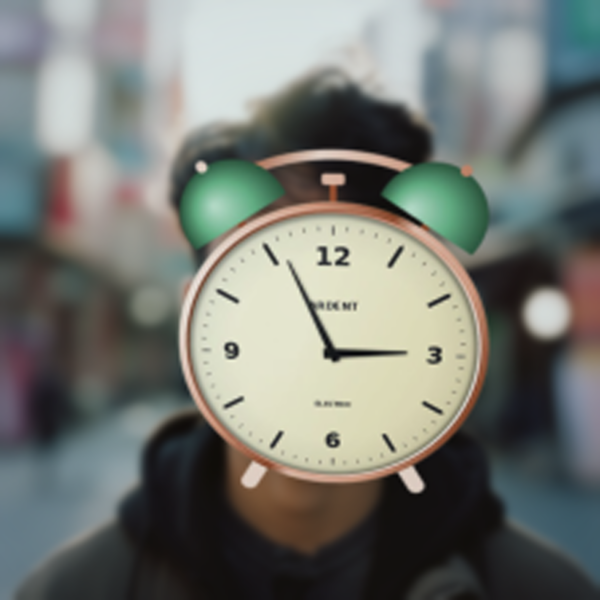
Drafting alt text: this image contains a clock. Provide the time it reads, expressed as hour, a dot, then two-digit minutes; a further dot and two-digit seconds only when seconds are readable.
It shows 2.56
